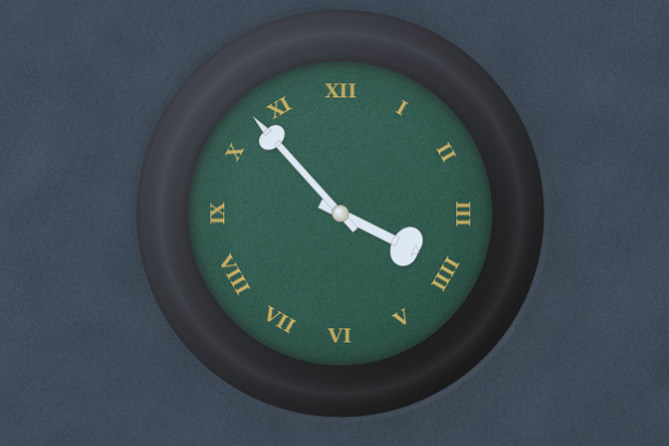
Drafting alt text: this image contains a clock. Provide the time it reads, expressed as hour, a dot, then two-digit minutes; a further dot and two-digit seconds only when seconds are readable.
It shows 3.53
